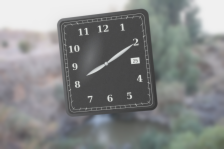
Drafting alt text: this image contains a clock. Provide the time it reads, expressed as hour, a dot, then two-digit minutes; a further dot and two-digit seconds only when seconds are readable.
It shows 8.10
